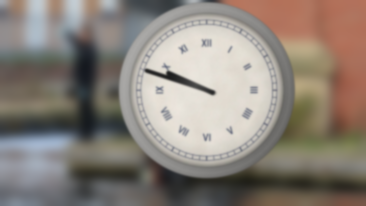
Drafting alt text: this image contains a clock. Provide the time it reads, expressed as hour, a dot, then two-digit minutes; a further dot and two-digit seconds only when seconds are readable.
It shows 9.48
